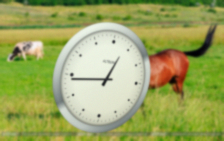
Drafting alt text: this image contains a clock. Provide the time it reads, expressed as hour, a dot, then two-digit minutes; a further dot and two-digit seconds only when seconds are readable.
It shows 12.44
